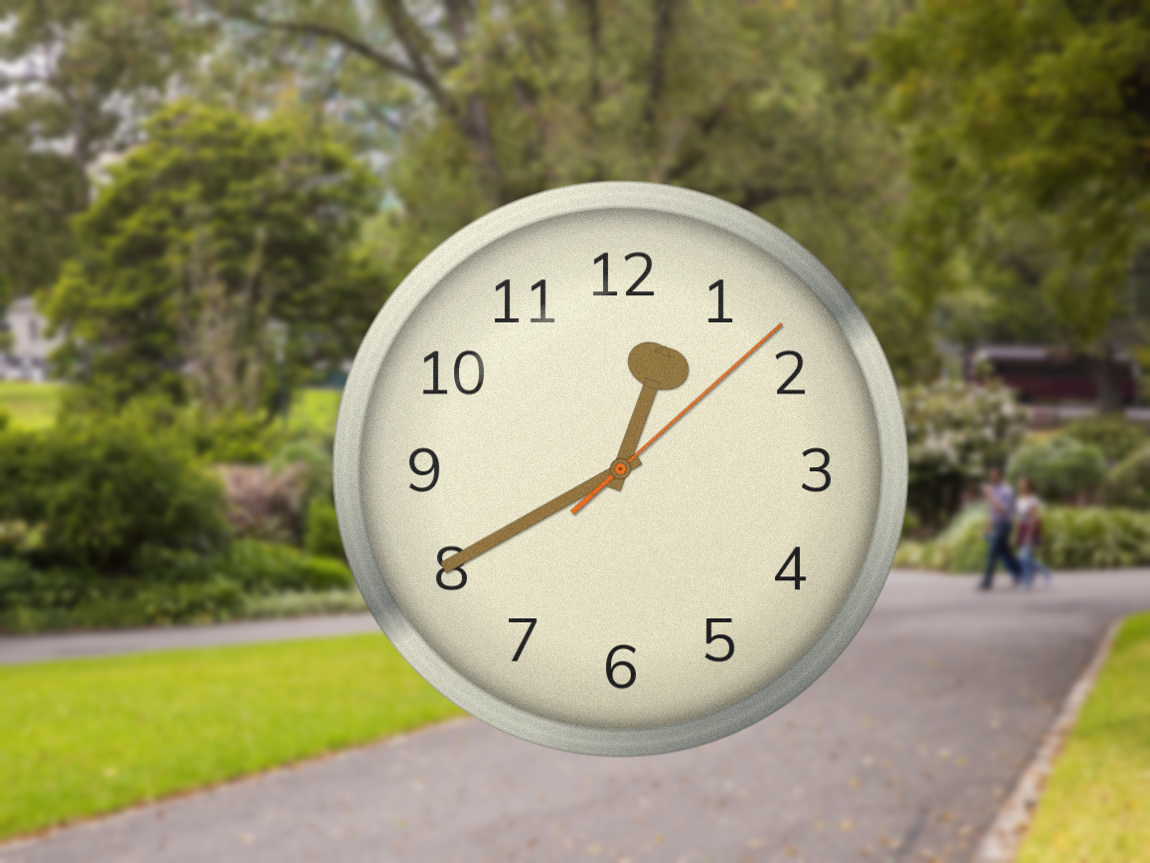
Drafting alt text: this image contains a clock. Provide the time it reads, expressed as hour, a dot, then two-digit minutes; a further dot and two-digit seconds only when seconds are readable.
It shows 12.40.08
